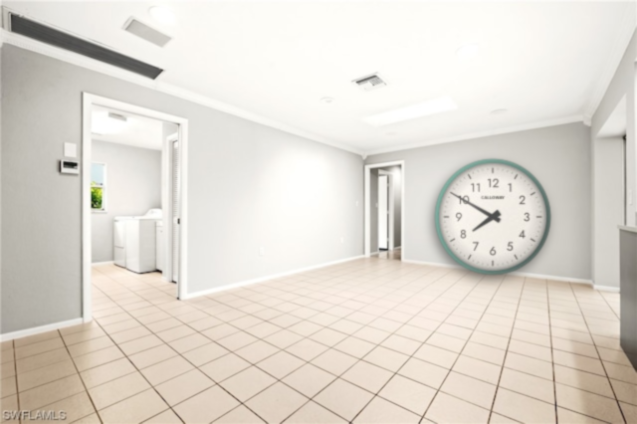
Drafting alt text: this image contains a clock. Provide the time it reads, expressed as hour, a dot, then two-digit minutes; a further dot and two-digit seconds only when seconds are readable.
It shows 7.50
